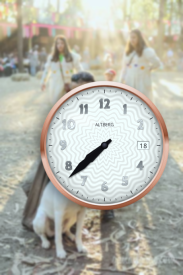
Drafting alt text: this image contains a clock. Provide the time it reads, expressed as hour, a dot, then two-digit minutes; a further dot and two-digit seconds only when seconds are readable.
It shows 7.38
